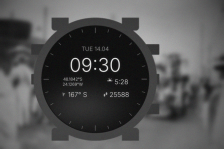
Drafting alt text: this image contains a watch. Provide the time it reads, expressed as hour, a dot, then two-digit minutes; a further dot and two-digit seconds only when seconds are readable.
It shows 9.30
